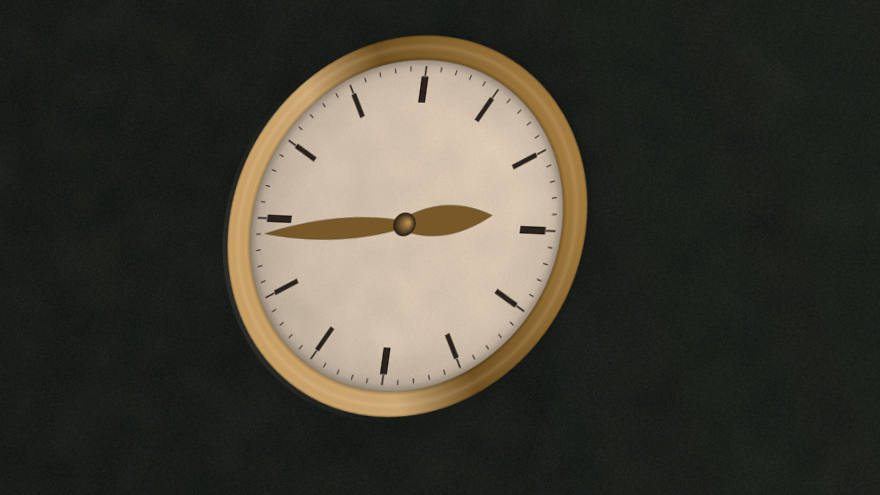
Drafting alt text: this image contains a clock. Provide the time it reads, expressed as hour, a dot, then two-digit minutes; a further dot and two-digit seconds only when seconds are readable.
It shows 2.44
